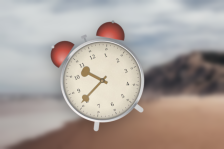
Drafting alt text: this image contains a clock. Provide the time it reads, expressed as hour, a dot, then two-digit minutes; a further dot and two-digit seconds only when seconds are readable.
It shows 10.41
